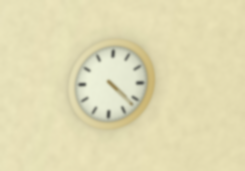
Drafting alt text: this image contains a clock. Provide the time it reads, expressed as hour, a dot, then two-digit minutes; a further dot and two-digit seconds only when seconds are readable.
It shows 4.22
